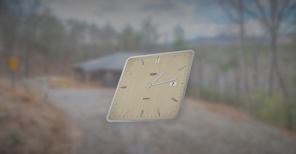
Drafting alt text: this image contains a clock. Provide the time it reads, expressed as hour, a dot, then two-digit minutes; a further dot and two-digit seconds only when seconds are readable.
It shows 1.13
